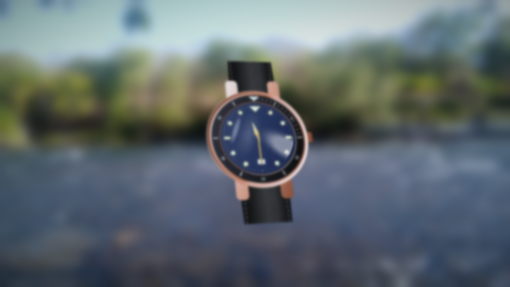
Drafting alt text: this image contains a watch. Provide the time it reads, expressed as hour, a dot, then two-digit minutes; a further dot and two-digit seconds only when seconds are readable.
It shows 11.30
